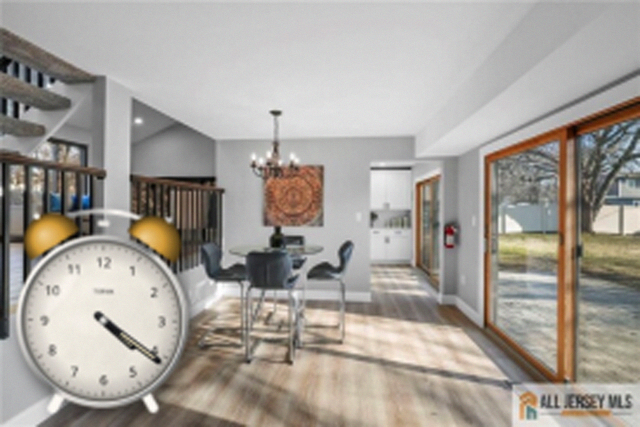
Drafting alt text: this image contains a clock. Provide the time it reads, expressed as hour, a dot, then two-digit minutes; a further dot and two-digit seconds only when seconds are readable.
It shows 4.21
